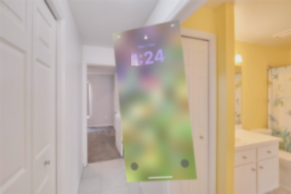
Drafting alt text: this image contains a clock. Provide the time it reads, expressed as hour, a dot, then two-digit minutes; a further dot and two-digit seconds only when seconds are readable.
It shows 1.24
